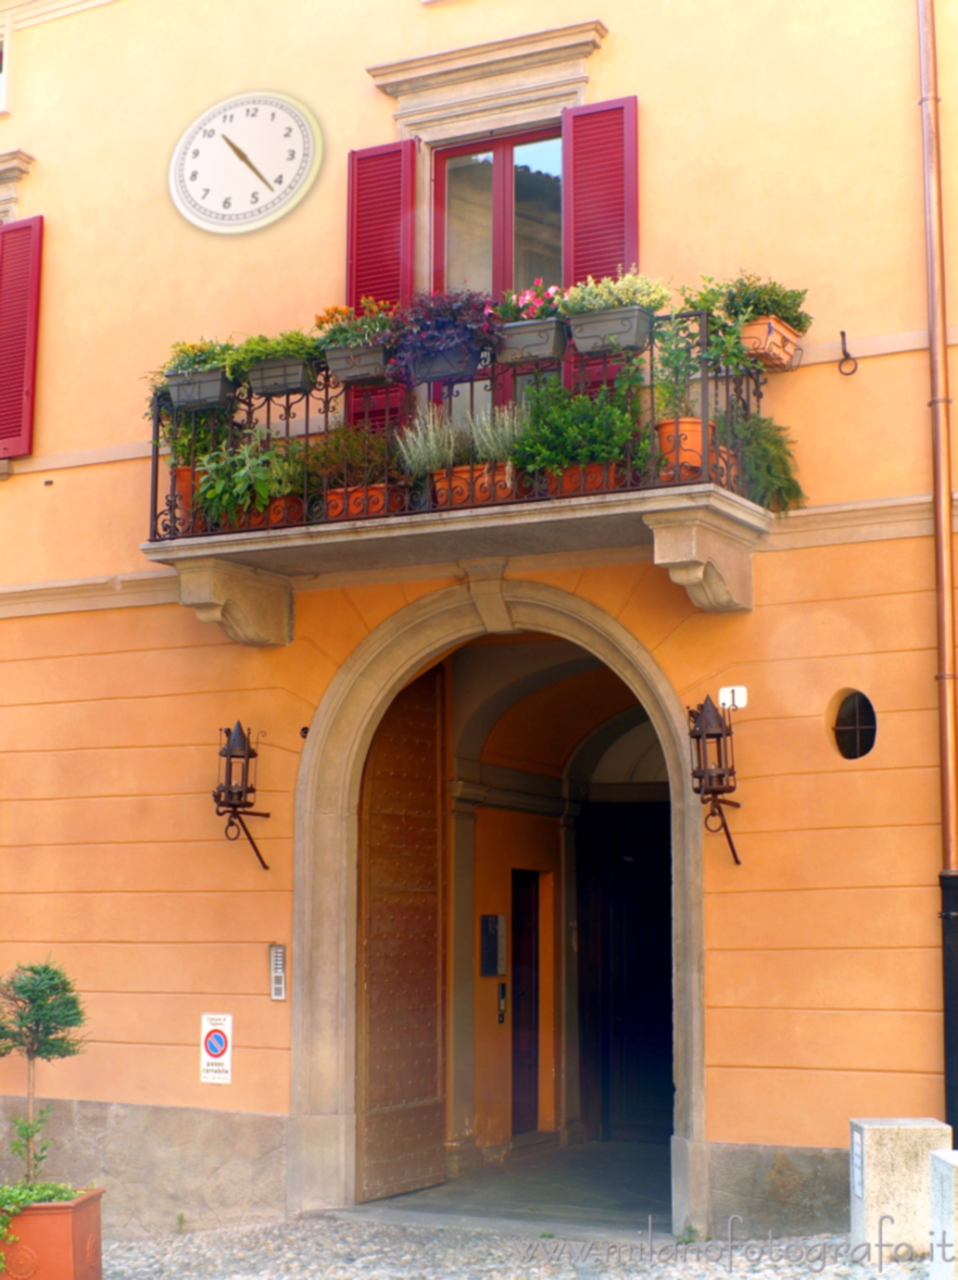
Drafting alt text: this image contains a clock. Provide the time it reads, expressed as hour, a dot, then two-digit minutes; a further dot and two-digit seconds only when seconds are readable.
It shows 10.22
